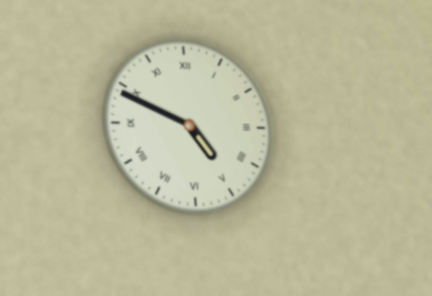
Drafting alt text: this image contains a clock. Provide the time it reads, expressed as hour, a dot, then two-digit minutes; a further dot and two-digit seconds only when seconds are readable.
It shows 4.49
